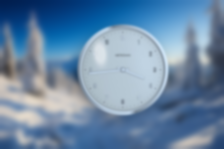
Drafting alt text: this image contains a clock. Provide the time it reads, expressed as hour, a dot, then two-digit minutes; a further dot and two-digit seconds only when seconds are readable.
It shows 3.44
